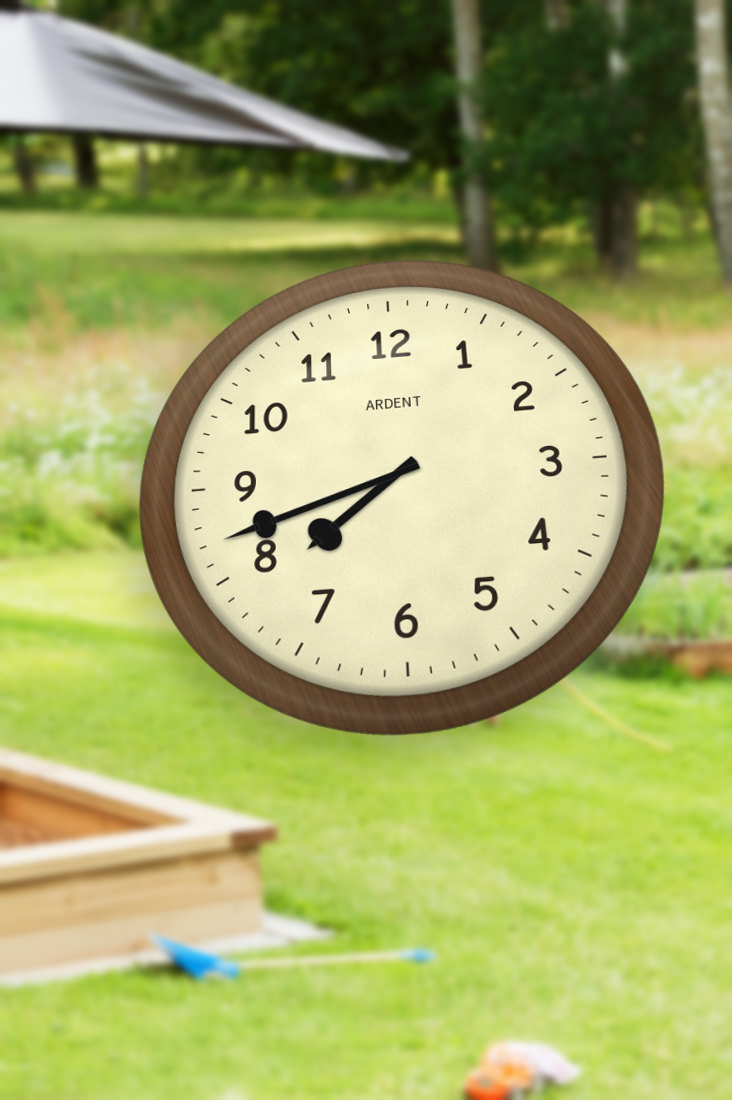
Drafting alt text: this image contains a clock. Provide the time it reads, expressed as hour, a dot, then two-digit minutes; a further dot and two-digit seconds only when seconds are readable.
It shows 7.42
